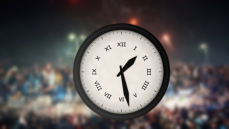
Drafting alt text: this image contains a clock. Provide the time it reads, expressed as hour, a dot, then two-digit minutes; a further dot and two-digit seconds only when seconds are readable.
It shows 1.28
